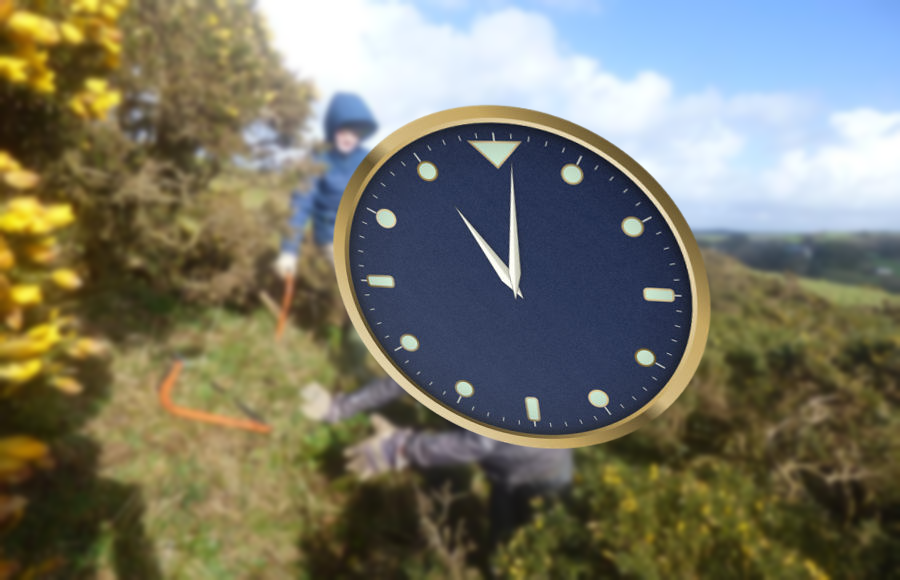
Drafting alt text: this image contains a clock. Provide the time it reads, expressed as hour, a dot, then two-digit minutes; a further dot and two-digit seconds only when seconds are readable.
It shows 11.01
